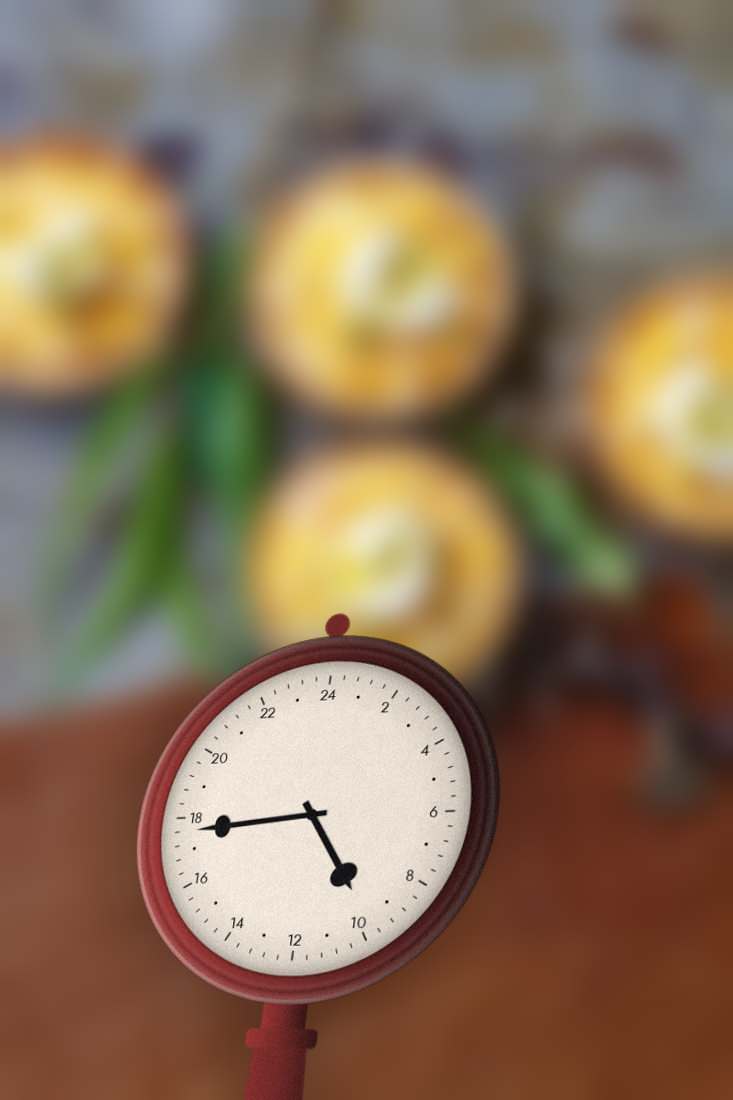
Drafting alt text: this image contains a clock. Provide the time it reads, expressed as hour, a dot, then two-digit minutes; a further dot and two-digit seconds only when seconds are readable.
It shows 9.44
